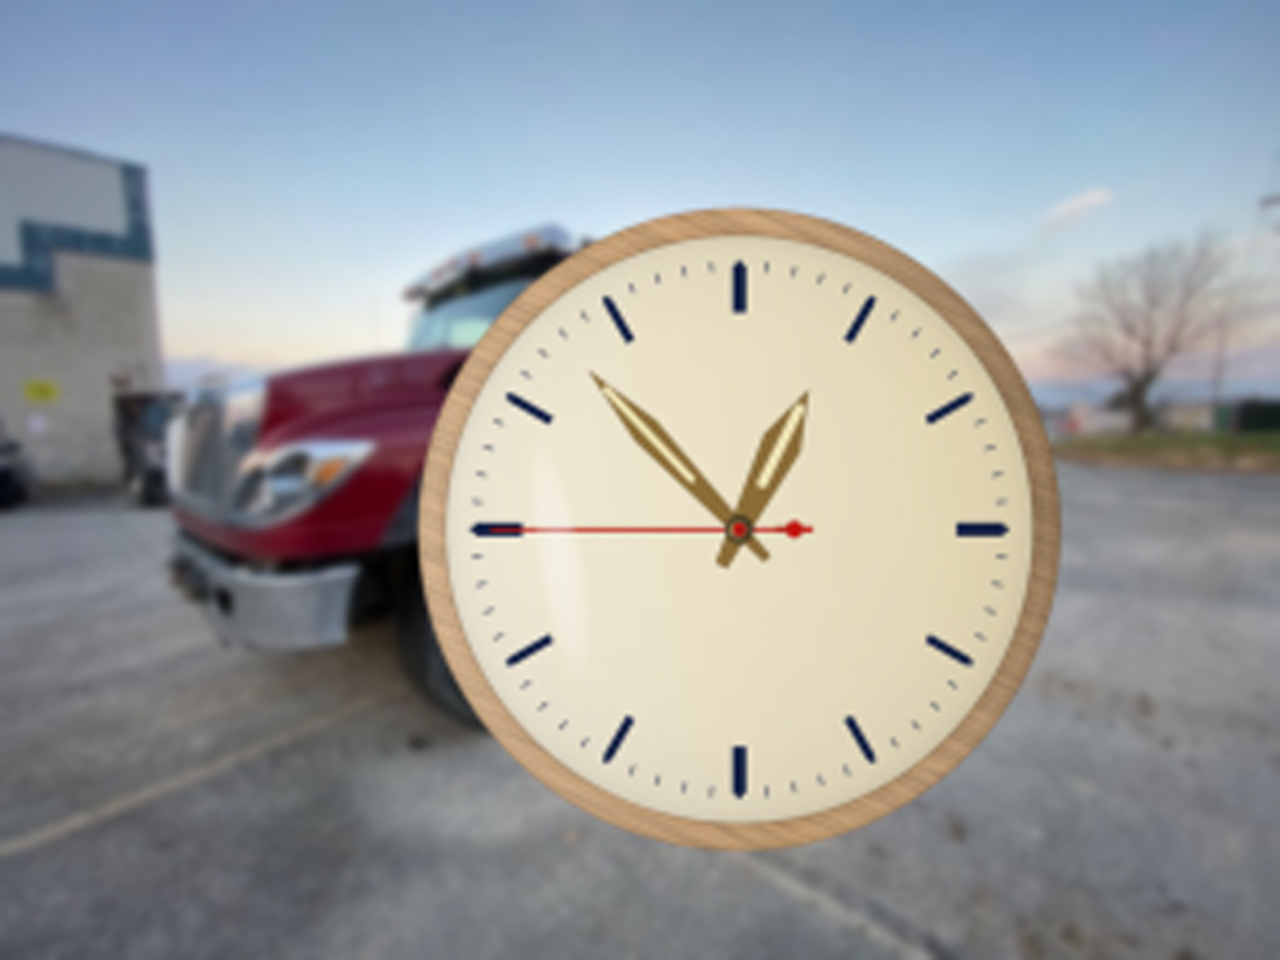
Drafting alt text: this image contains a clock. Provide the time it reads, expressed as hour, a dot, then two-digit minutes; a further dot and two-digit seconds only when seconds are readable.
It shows 12.52.45
